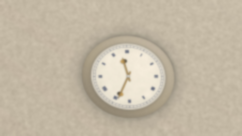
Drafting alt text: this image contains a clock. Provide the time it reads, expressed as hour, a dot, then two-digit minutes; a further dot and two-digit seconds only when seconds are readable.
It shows 11.34
